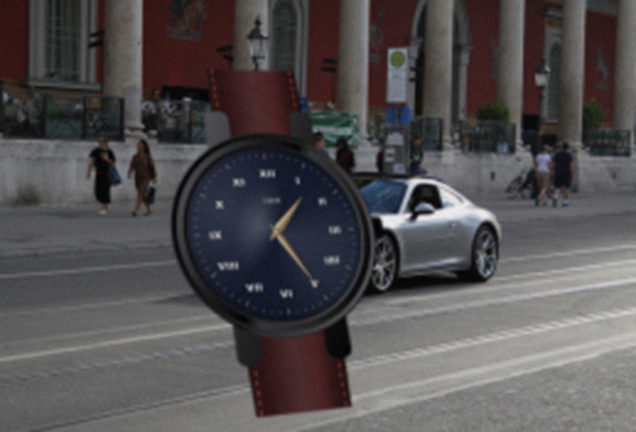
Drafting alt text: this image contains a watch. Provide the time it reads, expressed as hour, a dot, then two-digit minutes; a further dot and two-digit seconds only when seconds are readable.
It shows 1.25
